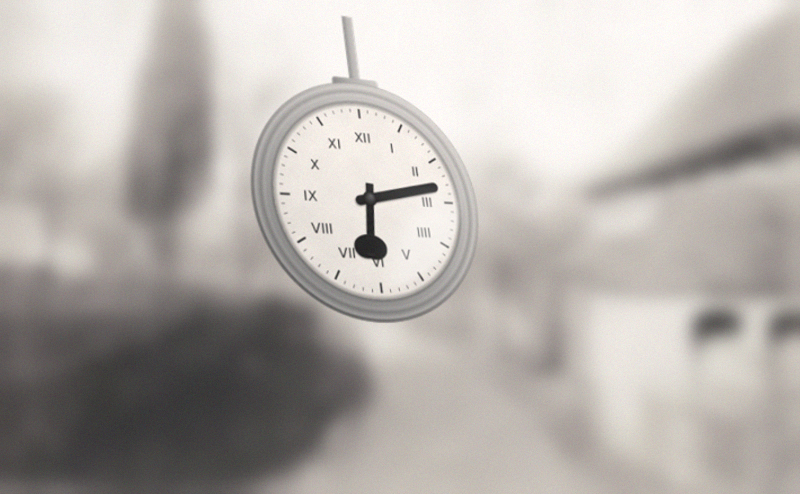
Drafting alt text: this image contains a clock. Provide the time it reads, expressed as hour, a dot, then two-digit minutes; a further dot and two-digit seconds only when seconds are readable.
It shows 6.13
